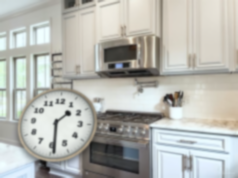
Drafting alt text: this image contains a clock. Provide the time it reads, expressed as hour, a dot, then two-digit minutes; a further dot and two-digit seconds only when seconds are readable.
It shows 1.29
